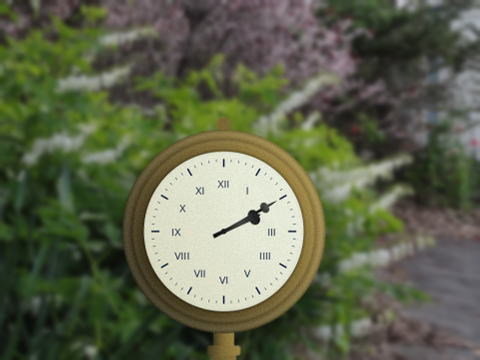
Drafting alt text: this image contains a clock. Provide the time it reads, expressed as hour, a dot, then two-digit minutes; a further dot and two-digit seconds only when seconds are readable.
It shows 2.10
